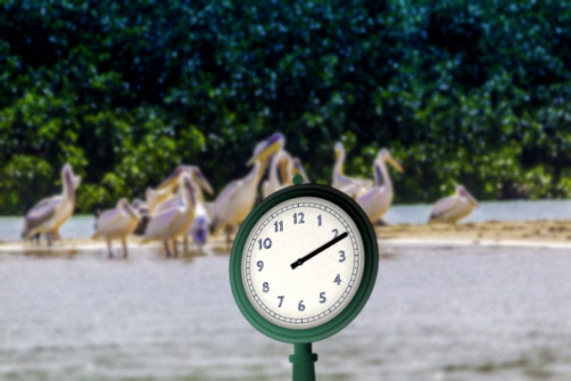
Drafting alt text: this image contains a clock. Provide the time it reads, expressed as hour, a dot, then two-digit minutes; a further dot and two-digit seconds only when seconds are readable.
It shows 2.11
